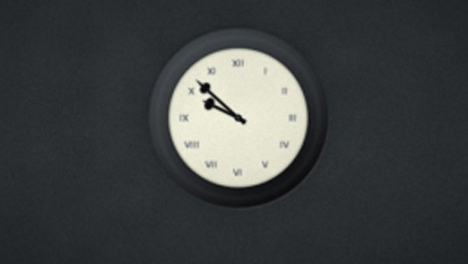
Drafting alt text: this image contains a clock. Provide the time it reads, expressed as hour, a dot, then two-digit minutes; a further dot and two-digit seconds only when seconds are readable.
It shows 9.52
